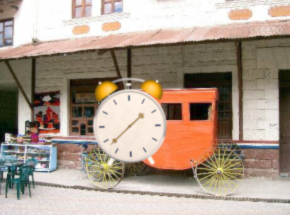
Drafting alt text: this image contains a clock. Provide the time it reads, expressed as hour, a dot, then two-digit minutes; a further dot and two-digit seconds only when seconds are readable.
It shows 1.38
